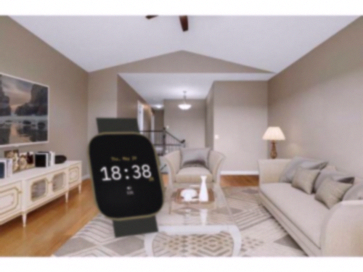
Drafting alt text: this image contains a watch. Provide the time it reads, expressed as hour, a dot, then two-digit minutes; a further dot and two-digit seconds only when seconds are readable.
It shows 18.38
